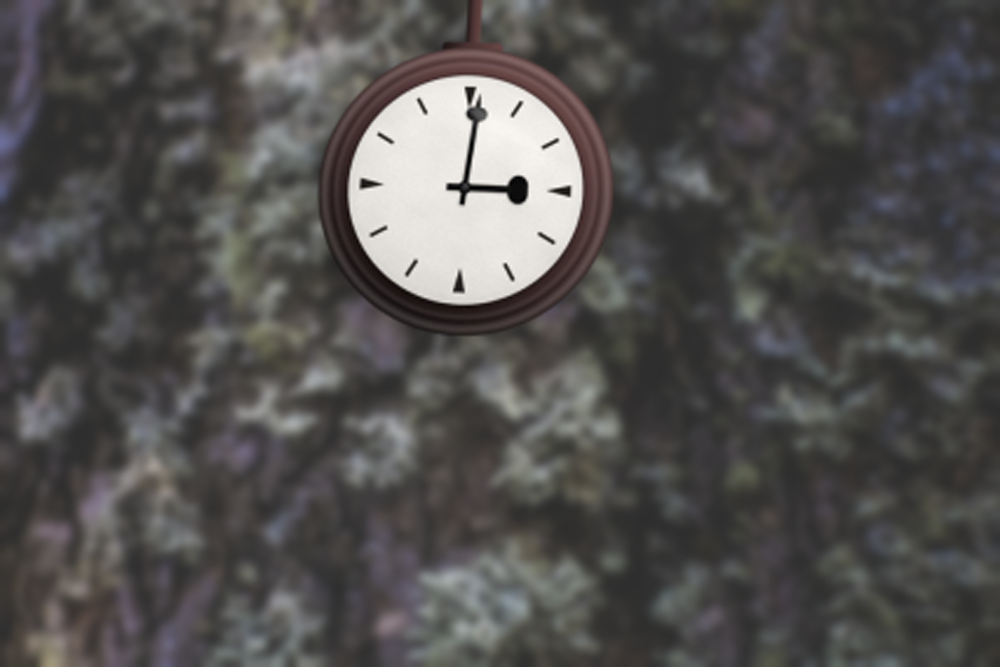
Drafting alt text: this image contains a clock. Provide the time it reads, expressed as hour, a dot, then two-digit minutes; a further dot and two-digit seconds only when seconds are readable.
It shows 3.01
